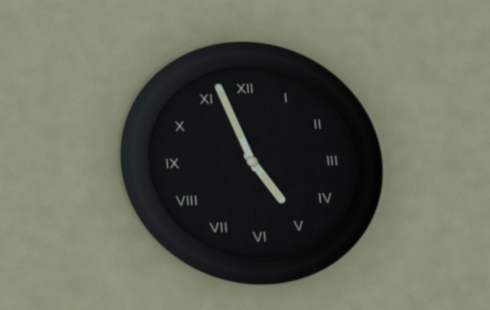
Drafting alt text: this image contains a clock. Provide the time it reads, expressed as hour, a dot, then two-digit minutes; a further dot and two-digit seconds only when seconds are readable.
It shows 4.57
